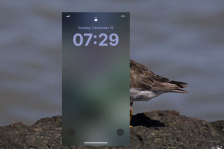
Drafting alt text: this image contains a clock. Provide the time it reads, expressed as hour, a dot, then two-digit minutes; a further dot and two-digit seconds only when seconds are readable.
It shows 7.29
